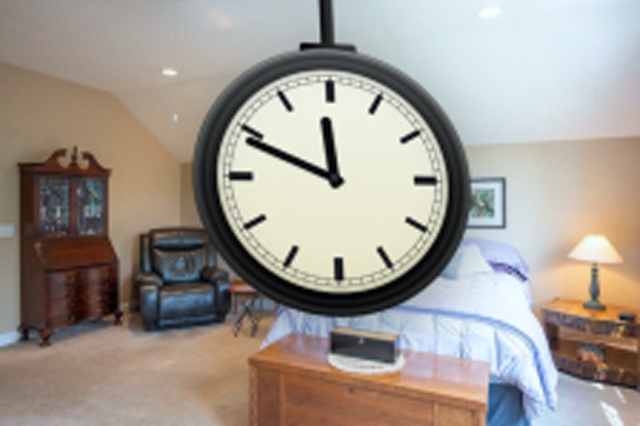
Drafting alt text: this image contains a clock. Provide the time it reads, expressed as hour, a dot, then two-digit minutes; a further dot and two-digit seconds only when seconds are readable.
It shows 11.49
